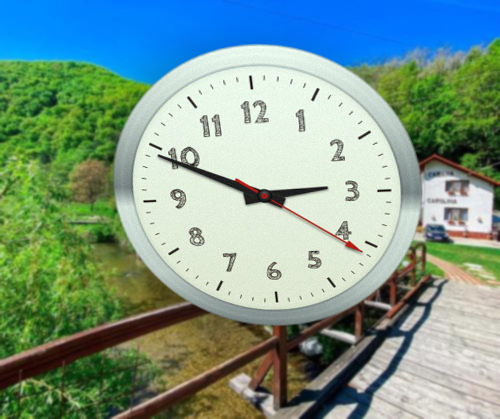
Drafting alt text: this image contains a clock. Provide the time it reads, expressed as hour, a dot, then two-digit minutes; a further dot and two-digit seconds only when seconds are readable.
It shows 2.49.21
